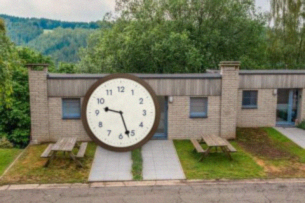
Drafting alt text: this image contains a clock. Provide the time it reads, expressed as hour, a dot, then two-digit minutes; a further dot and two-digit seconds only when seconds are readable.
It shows 9.27
